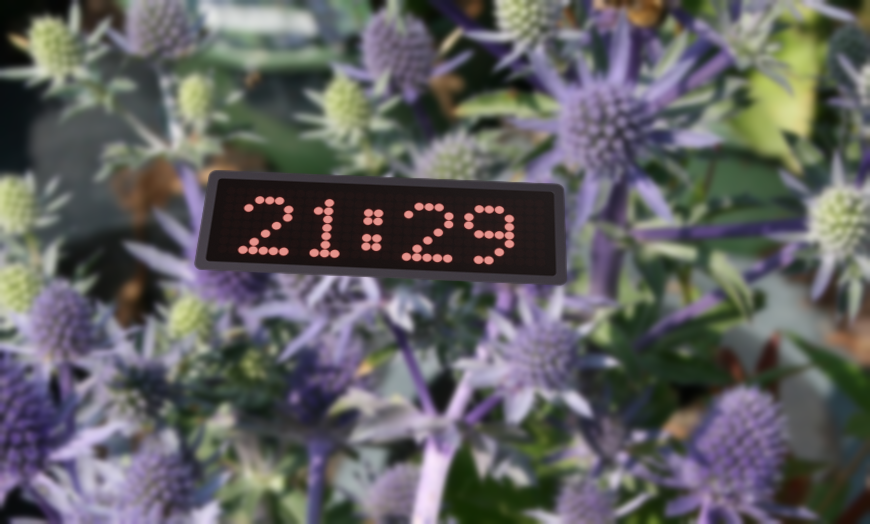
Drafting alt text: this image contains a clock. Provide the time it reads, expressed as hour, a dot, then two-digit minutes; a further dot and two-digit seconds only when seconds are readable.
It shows 21.29
